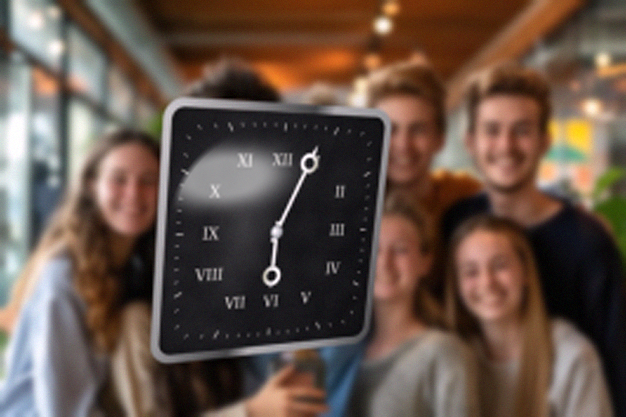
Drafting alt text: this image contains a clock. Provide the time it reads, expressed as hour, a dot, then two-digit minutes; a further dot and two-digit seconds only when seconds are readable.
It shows 6.04
